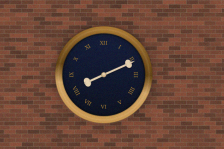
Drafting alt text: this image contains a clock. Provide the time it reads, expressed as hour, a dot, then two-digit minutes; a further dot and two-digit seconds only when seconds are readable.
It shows 8.11
